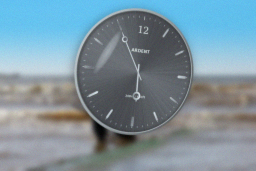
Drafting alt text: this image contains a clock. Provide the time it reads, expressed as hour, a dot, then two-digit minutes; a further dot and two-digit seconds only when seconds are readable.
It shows 5.55
